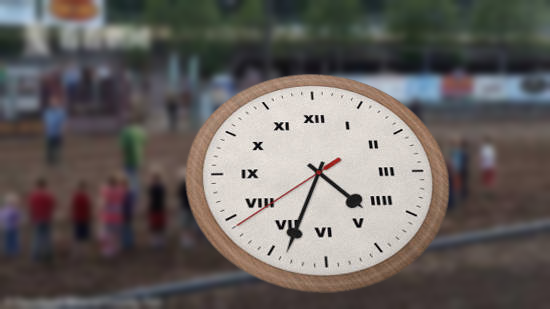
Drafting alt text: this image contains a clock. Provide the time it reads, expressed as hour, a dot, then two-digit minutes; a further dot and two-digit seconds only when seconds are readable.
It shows 4.33.39
